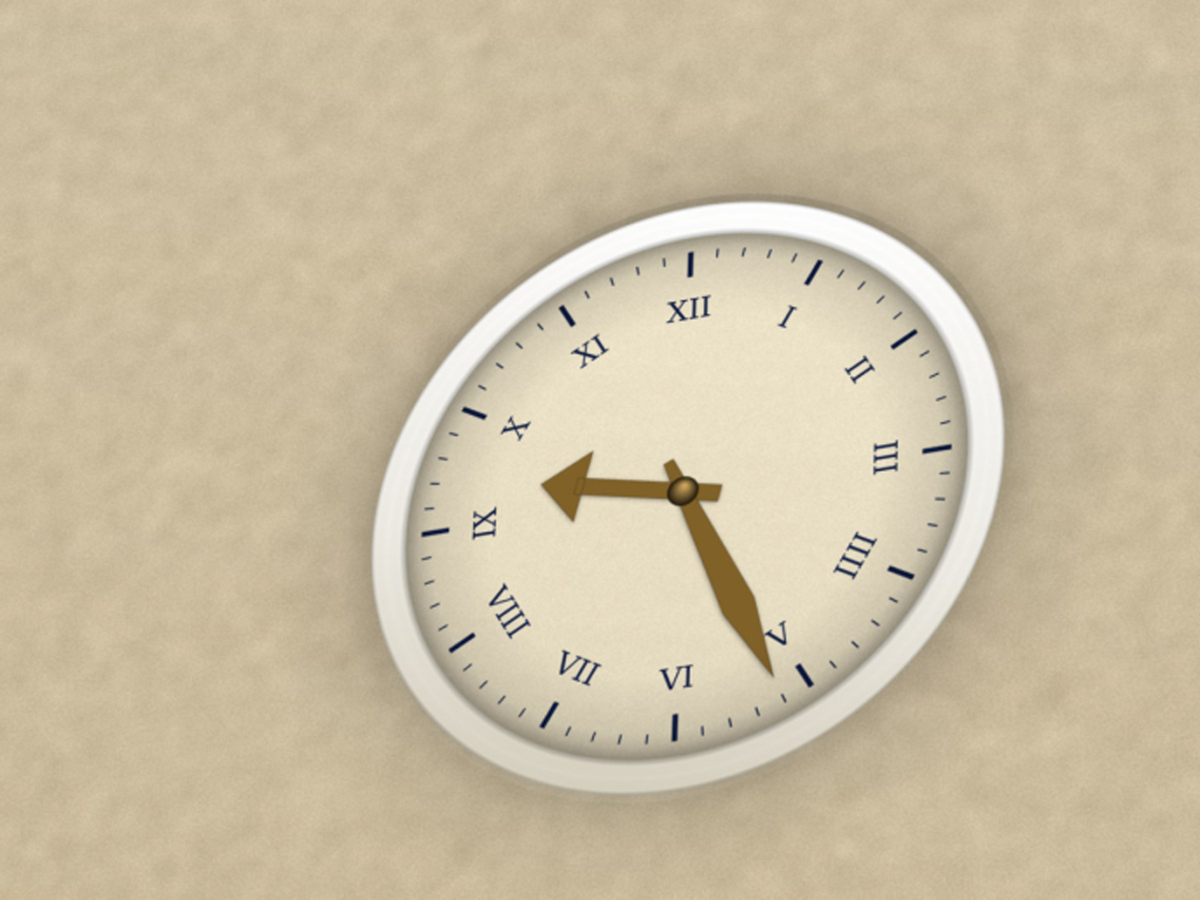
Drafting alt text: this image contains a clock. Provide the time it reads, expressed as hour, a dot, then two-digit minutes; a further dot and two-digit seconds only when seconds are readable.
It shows 9.26
